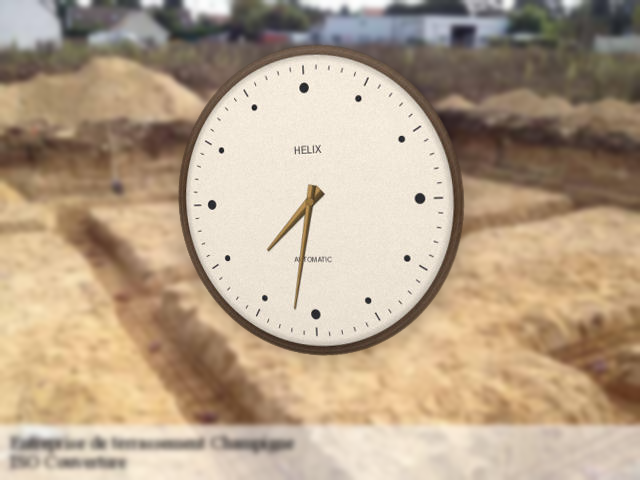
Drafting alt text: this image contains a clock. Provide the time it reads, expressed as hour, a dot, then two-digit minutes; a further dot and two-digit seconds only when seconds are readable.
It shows 7.32
